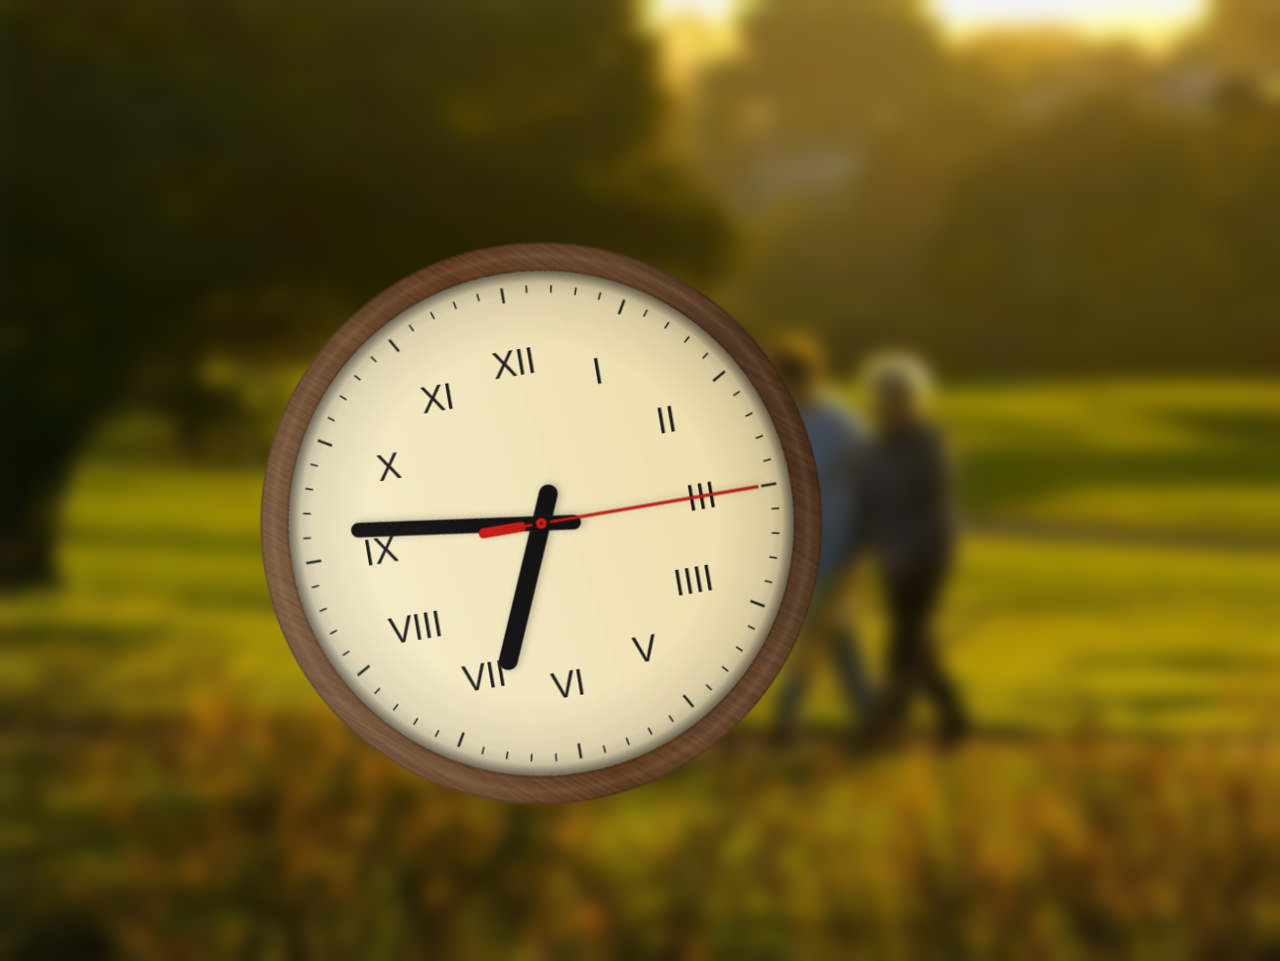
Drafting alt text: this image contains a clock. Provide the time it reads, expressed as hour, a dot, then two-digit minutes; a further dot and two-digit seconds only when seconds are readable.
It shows 6.46.15
